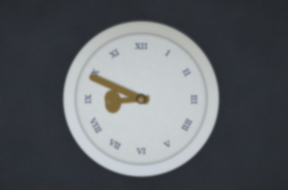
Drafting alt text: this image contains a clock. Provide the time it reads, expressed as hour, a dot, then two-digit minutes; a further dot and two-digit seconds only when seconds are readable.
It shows 8.49
